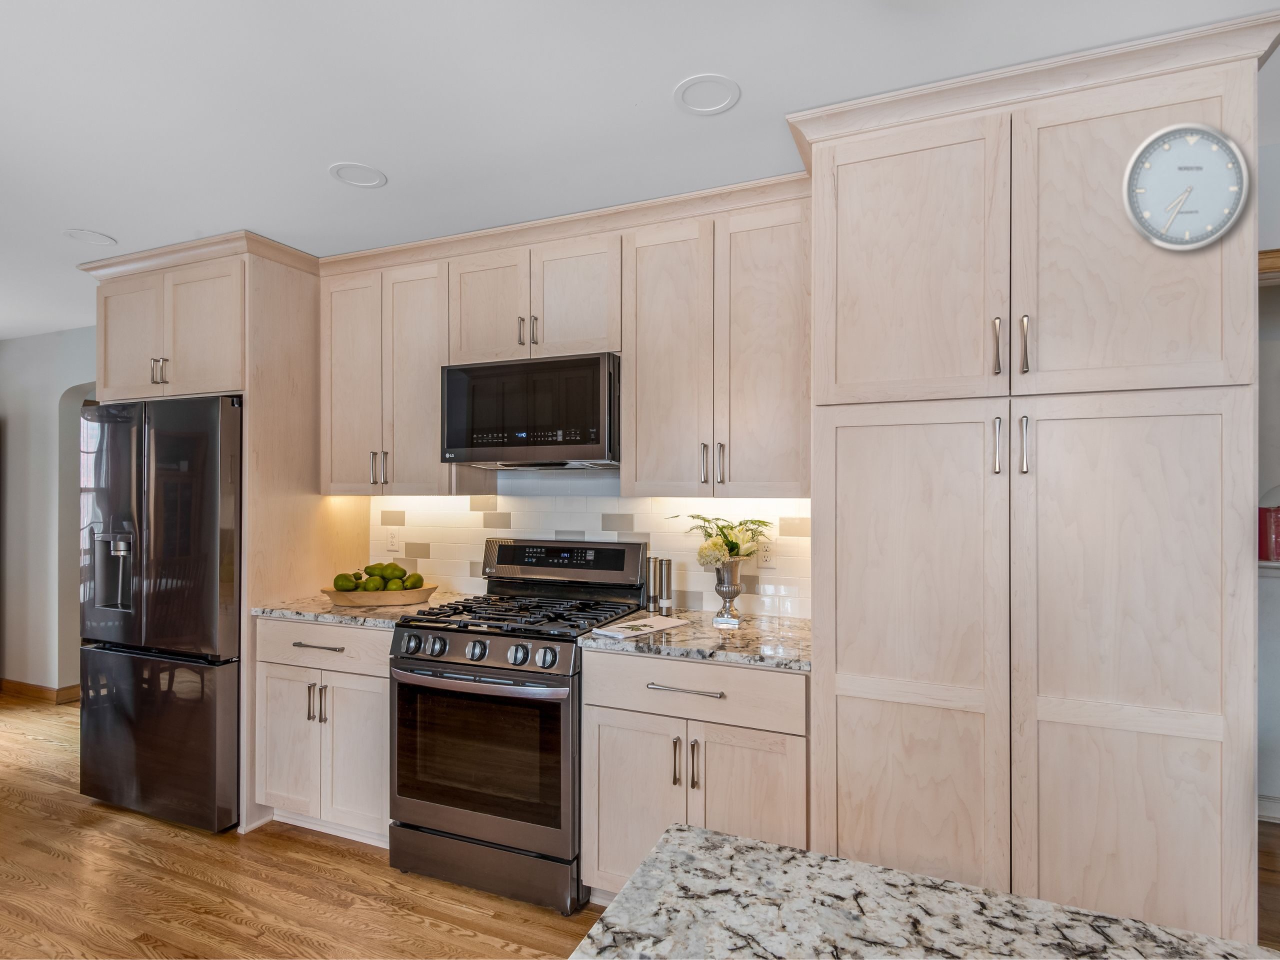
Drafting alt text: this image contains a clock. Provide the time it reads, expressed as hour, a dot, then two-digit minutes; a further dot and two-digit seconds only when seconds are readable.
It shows 7.35
